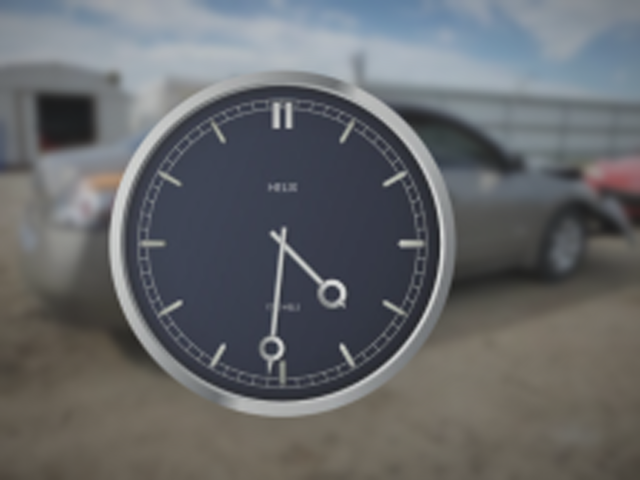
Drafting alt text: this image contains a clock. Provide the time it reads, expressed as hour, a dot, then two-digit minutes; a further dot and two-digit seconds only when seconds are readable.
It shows 4.31
